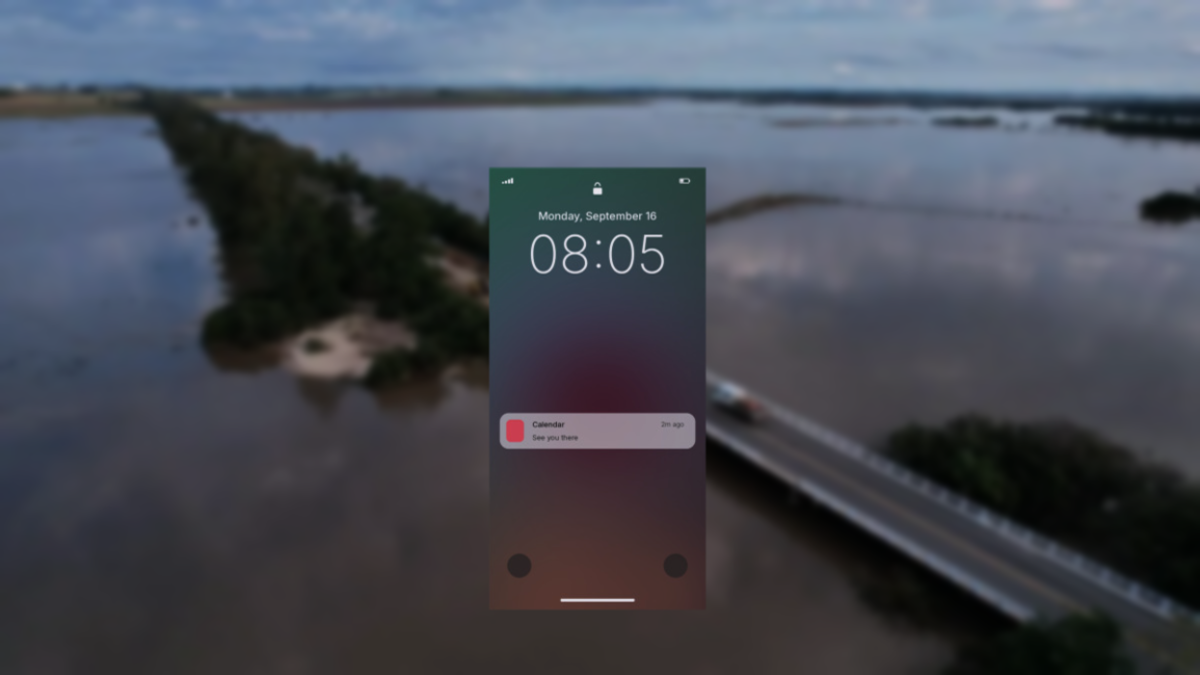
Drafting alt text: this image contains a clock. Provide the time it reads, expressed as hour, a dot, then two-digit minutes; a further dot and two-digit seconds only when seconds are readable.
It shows 8.05
